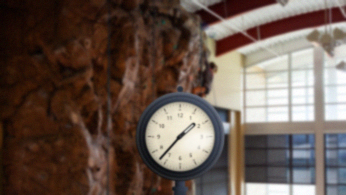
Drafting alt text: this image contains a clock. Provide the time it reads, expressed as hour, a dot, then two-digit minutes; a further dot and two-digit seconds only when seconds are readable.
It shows 1.37
